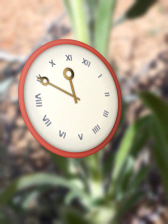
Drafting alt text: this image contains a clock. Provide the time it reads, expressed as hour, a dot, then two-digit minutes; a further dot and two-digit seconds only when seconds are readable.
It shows 10.45
